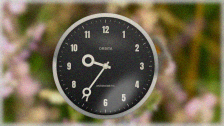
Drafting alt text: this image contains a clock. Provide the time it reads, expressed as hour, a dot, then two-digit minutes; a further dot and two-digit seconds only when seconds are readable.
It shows 9.36
